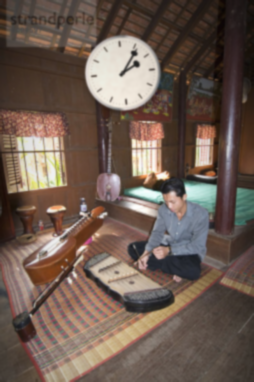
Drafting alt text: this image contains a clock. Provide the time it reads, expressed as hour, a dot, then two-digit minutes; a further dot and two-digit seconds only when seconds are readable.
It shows 2.06
